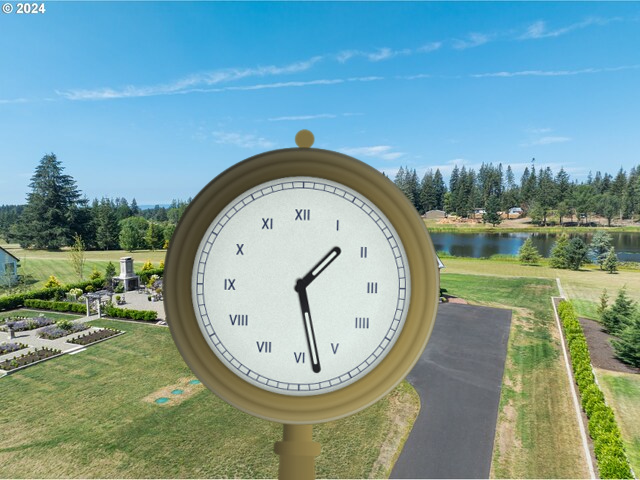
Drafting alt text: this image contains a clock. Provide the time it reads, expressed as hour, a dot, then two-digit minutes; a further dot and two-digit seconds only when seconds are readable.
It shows 1.28
